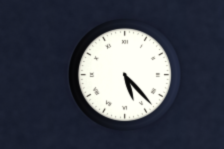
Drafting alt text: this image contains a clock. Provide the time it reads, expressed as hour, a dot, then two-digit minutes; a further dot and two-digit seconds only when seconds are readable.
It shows 5.23
